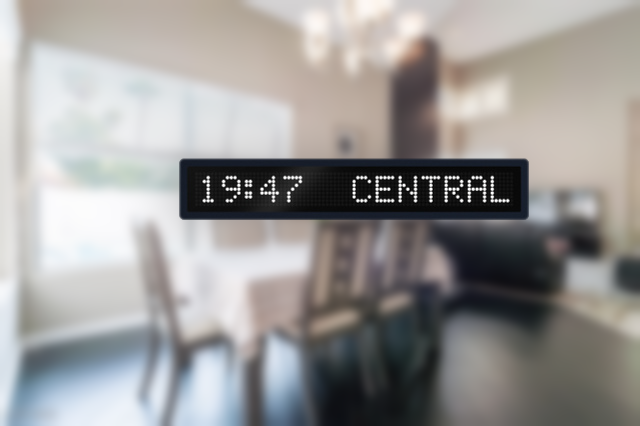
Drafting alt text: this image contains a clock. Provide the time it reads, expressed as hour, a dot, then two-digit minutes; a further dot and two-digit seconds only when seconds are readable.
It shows 19.47
